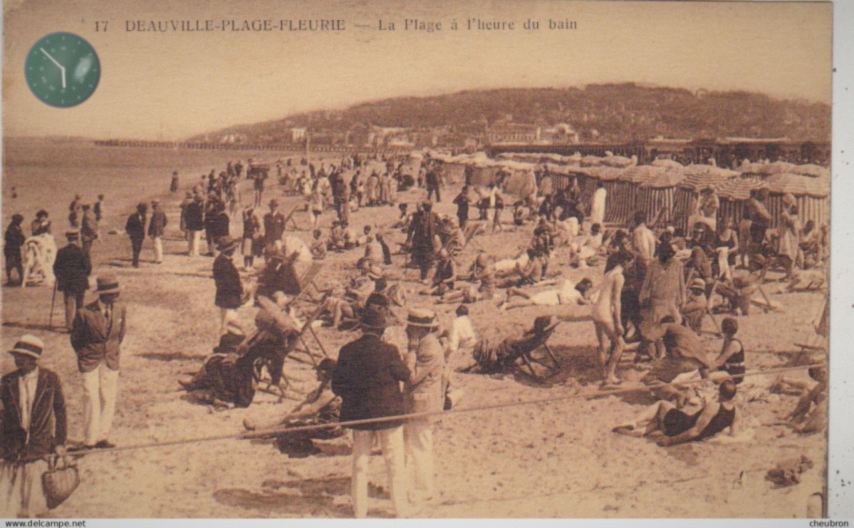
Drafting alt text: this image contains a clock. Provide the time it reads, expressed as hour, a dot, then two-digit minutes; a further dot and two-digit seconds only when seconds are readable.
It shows 5.52
